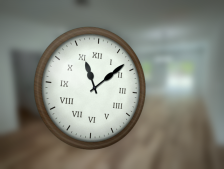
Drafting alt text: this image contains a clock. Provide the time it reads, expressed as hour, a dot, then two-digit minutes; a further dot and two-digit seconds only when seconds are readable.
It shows 11.08
